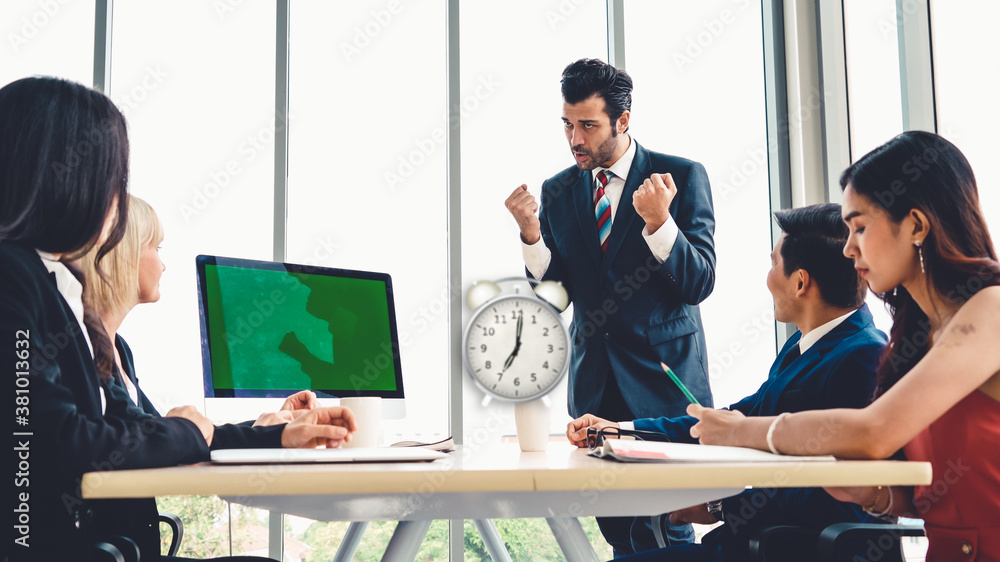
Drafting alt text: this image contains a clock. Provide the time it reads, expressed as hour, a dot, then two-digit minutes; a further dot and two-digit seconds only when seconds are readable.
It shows 7.01
